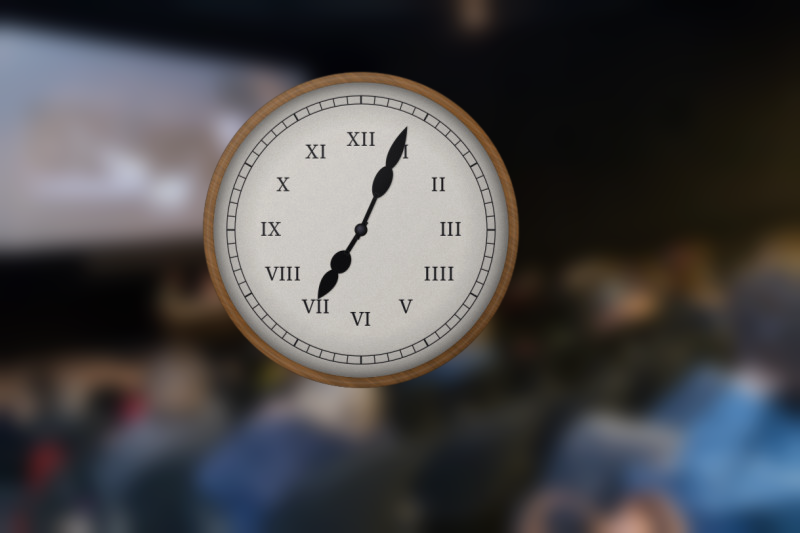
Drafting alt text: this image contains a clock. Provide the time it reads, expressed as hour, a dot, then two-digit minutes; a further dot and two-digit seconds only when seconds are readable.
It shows 7.04
